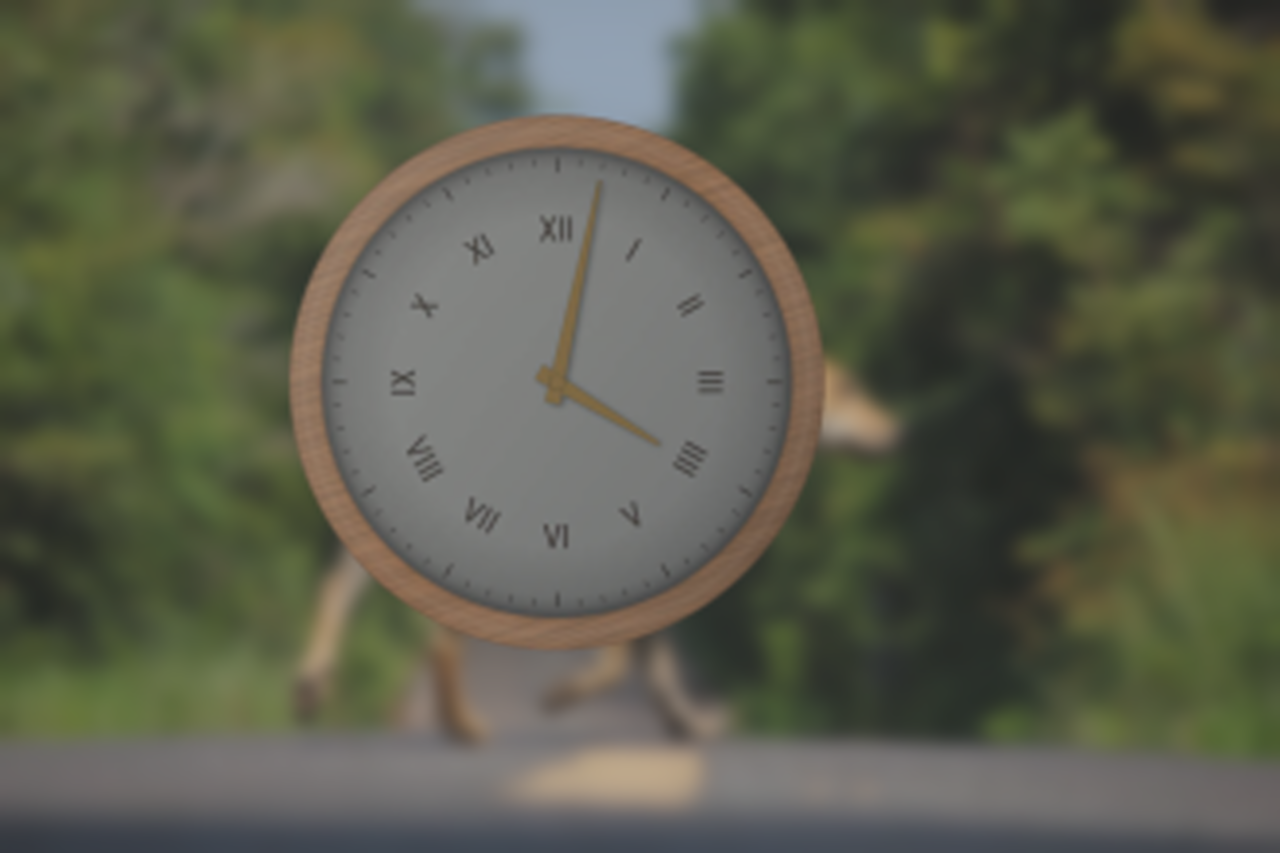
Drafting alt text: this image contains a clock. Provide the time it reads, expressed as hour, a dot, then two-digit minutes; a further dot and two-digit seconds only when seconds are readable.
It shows 4.02
